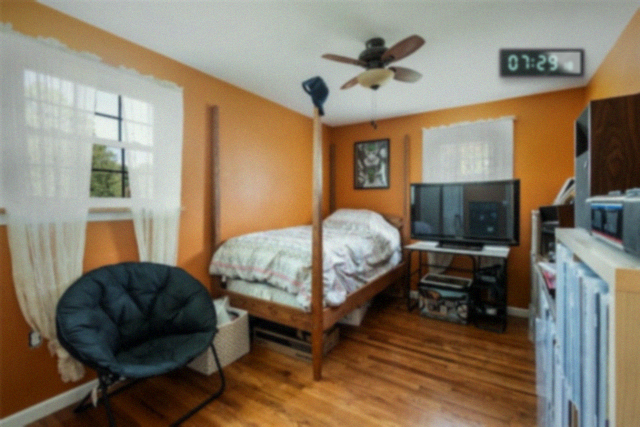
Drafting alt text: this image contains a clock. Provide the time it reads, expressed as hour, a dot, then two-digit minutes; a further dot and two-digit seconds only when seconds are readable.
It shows 7.29
